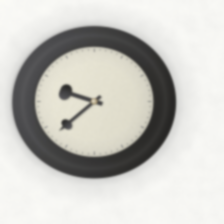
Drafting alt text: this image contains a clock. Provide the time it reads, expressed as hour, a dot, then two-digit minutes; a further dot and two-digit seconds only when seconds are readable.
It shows 9.38
